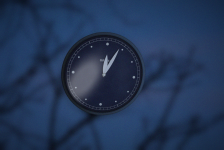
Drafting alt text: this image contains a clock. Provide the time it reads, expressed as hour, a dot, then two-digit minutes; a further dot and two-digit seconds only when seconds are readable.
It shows 12.04
